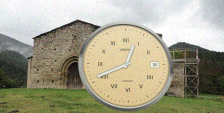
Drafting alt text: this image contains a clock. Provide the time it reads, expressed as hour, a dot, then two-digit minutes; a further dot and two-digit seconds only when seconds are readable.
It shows 12.41
